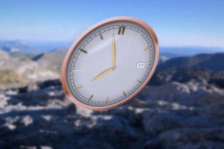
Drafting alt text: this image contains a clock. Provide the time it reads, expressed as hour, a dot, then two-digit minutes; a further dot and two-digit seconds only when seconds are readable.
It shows 7.58
